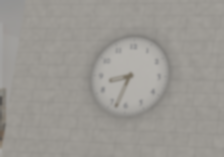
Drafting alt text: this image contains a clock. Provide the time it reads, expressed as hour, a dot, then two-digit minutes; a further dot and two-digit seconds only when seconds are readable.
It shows 8.33
